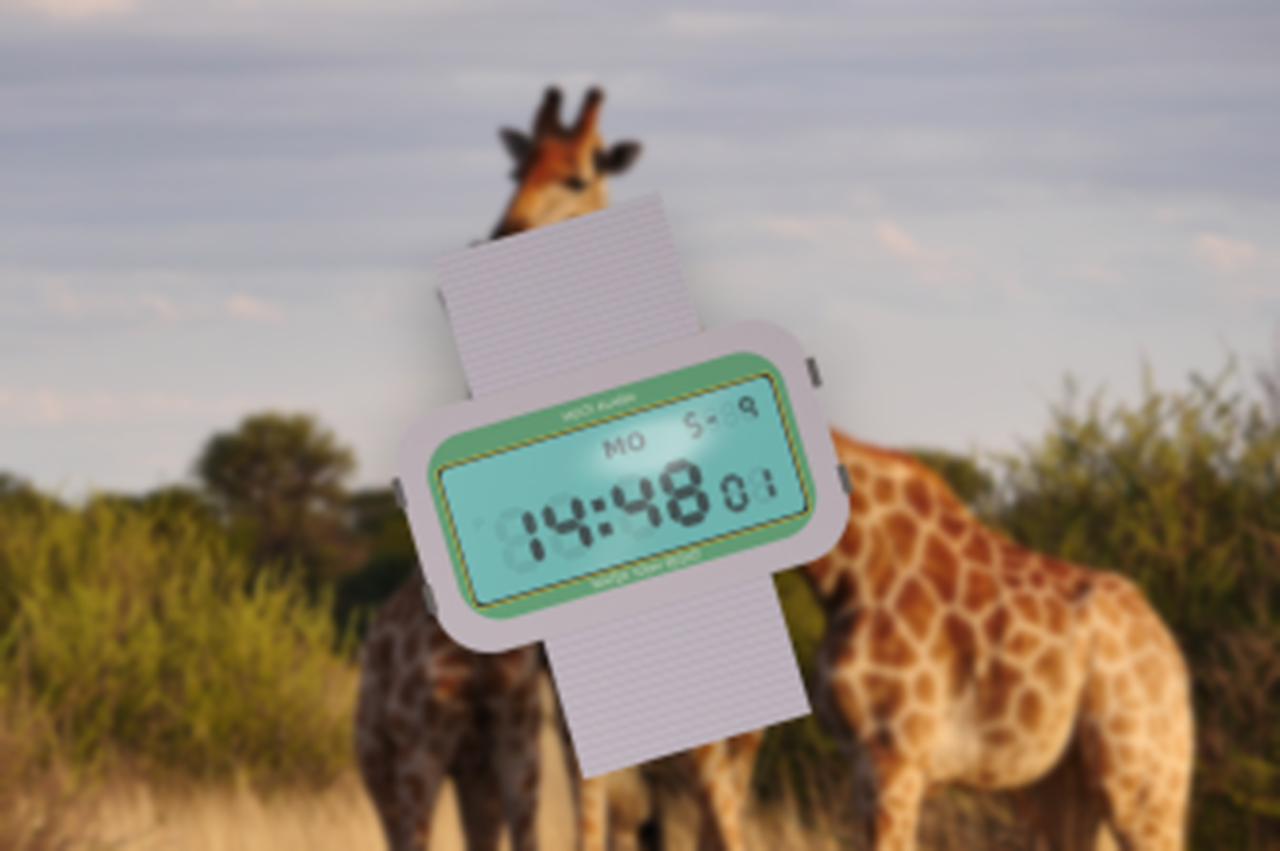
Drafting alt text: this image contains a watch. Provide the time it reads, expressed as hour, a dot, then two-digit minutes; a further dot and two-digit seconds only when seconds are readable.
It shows 14.48.01
